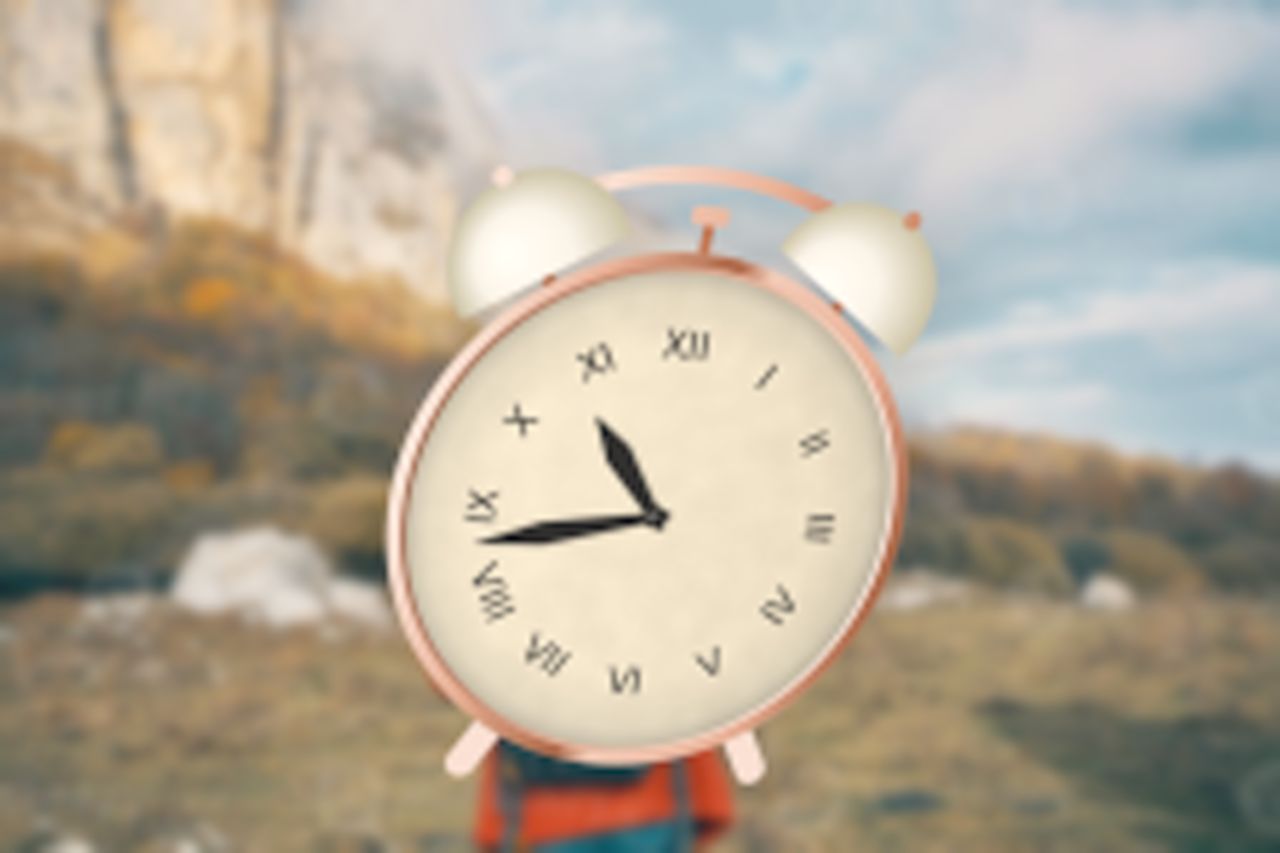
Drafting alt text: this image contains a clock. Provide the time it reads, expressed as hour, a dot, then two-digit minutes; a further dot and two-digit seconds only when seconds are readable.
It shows 10.43
